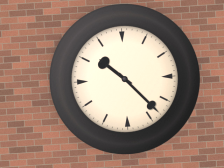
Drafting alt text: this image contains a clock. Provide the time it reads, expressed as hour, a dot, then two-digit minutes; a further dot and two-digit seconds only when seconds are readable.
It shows 10.23
